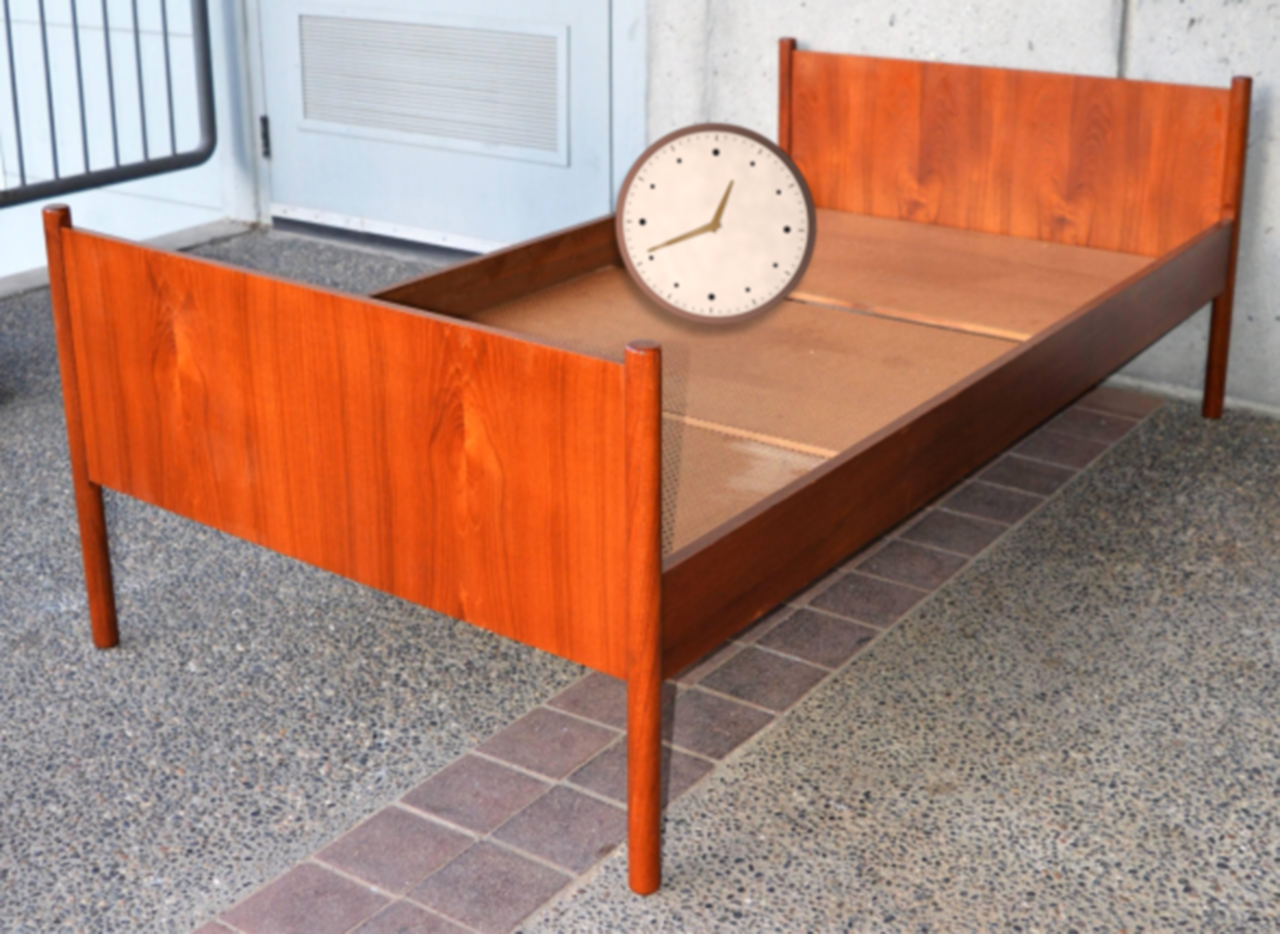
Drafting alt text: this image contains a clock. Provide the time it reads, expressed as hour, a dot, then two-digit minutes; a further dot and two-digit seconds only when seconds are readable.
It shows 12.41
